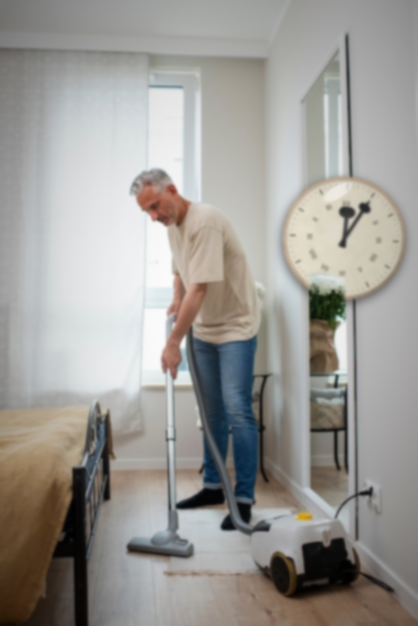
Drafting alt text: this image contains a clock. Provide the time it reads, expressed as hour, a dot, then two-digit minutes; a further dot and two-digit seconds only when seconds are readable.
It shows 12.05
